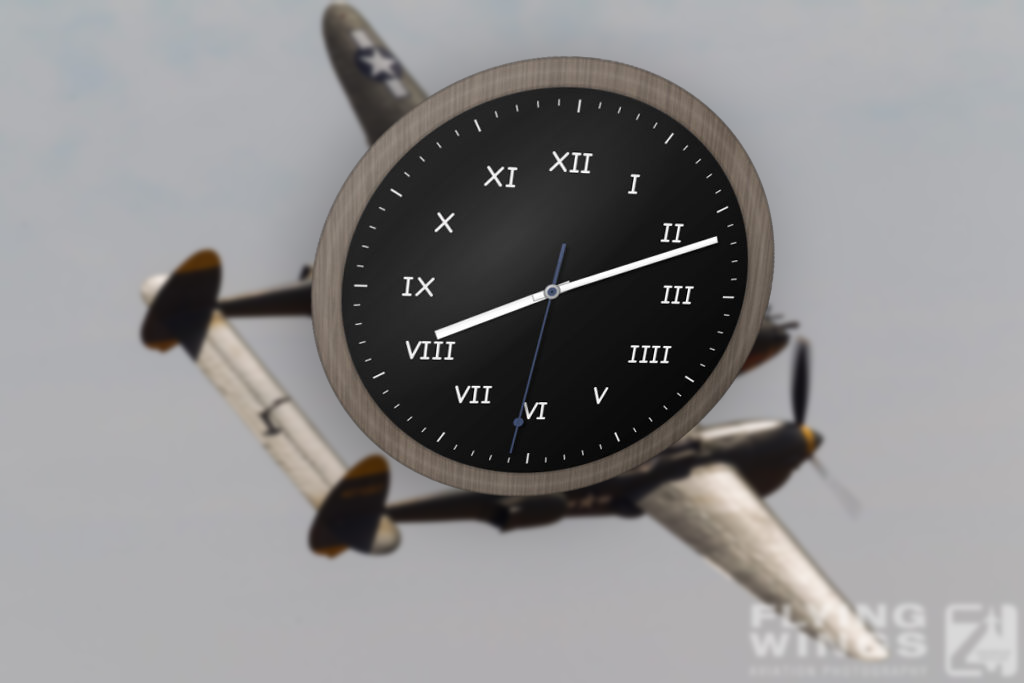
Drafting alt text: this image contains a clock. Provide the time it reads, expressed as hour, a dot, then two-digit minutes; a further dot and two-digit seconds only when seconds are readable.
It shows 8.11.31
